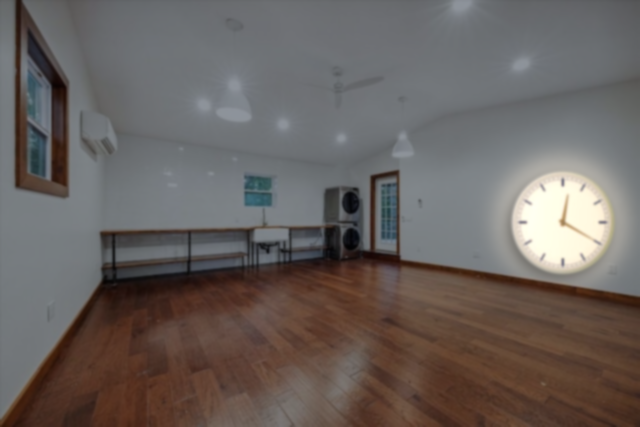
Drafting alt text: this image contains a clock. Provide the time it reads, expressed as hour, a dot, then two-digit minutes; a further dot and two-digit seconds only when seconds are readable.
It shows 12.20
